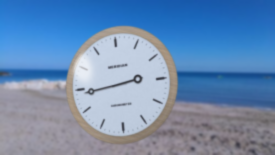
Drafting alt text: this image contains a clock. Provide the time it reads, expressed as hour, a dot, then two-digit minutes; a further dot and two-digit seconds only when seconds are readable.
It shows 2.44
